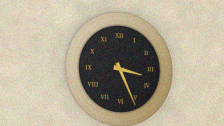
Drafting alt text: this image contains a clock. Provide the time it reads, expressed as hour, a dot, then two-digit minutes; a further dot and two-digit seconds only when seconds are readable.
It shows 3.26
